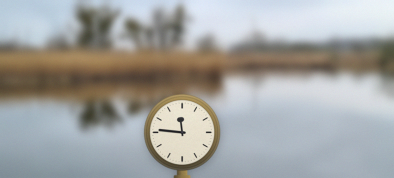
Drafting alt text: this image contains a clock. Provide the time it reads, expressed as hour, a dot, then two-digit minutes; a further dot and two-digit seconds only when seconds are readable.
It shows 11.46
